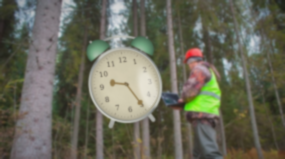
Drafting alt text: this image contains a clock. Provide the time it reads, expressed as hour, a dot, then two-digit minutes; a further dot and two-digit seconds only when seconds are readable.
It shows 9.25
